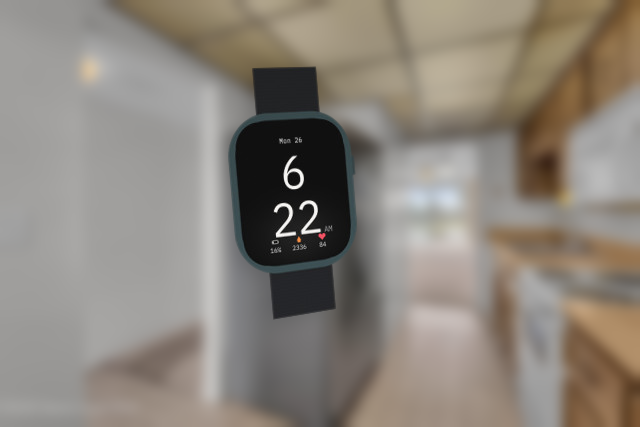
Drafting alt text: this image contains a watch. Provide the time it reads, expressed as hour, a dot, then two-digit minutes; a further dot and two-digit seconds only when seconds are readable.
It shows 6.22
